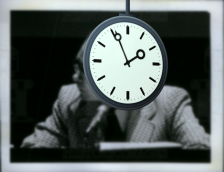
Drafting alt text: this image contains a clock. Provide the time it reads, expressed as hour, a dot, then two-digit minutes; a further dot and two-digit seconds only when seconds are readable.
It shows 1.56
